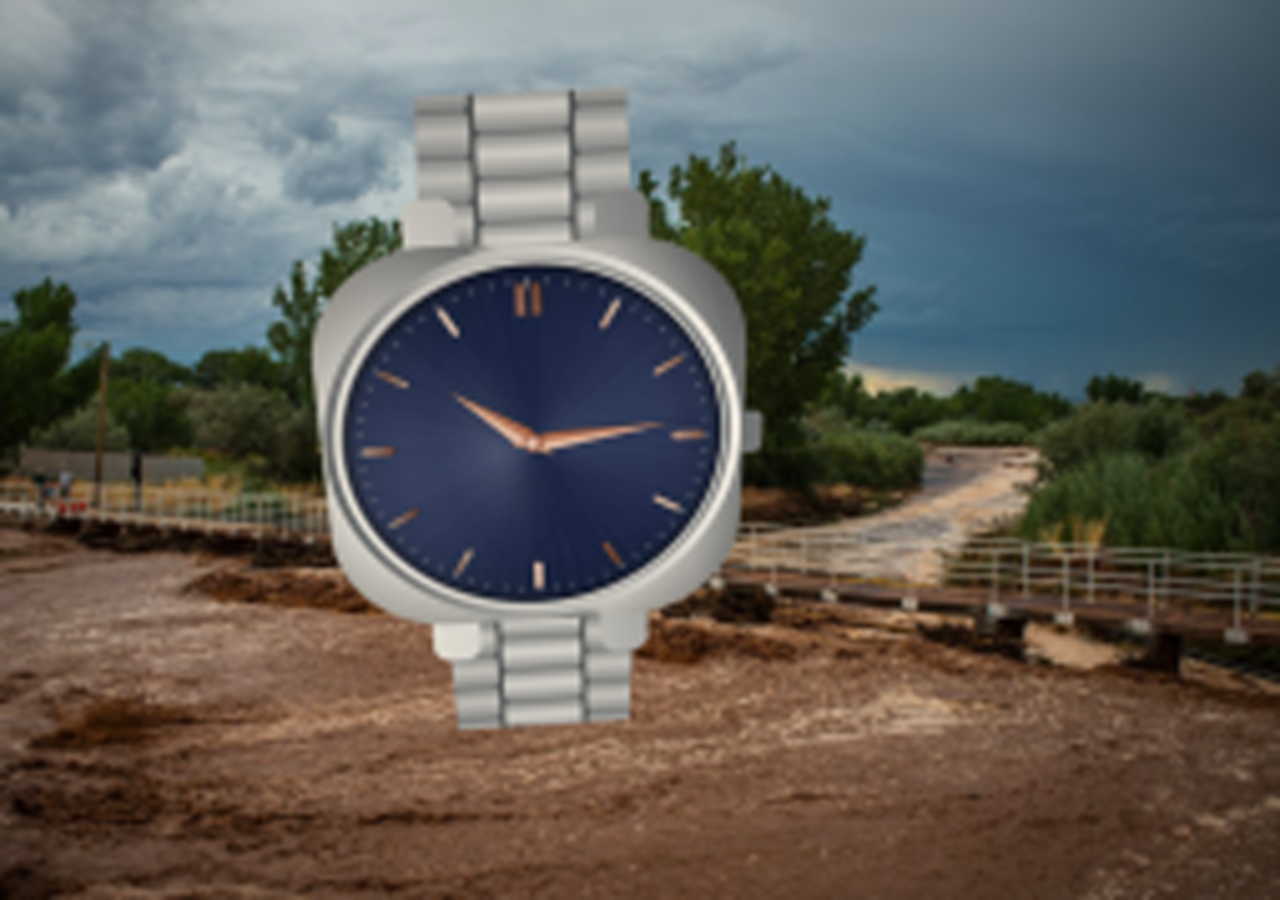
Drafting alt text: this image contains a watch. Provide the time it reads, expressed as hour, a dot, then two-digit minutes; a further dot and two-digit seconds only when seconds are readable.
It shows 10.14
